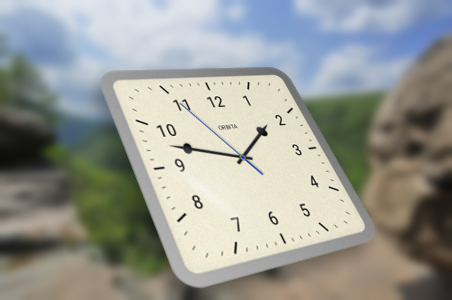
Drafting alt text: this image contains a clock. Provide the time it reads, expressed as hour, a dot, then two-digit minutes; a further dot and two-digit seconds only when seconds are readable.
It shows 1.47.55
